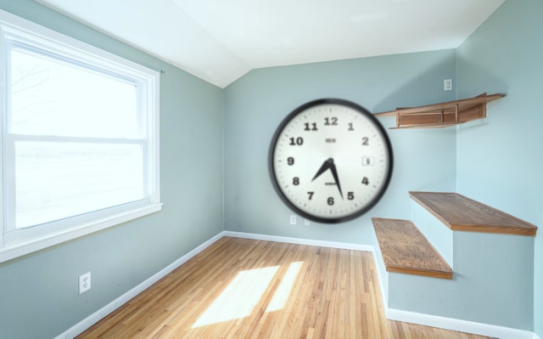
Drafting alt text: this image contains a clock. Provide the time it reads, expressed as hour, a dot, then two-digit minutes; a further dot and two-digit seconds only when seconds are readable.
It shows 7.27
